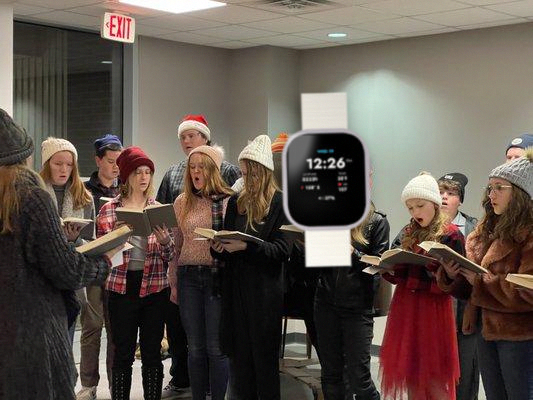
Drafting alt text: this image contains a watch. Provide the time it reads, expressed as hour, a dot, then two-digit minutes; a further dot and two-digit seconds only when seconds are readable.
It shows 12.26
